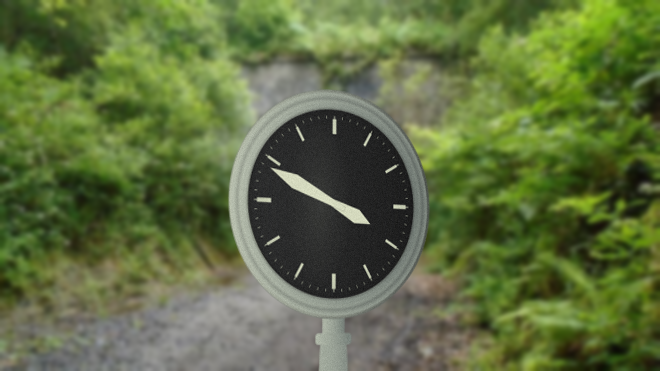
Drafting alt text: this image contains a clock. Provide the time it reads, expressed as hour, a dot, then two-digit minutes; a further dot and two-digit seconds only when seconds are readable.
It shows 3.49
